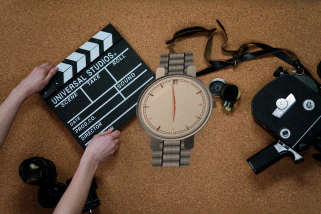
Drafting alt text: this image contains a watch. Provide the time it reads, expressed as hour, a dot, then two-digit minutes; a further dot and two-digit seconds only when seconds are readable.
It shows 5.59
